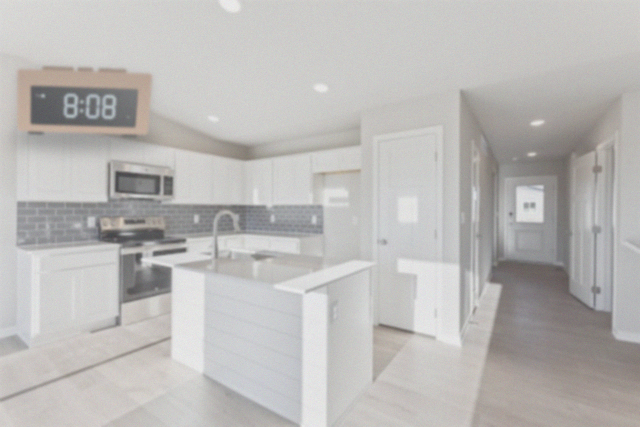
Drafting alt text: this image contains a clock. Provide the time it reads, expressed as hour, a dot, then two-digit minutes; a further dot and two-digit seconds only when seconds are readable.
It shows 8.08
